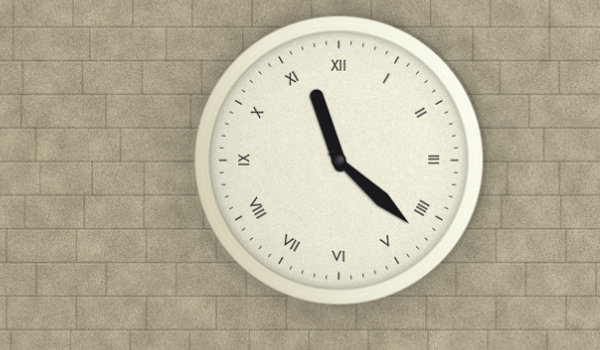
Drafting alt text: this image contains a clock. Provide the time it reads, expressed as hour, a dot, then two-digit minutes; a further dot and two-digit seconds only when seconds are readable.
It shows 11.22
